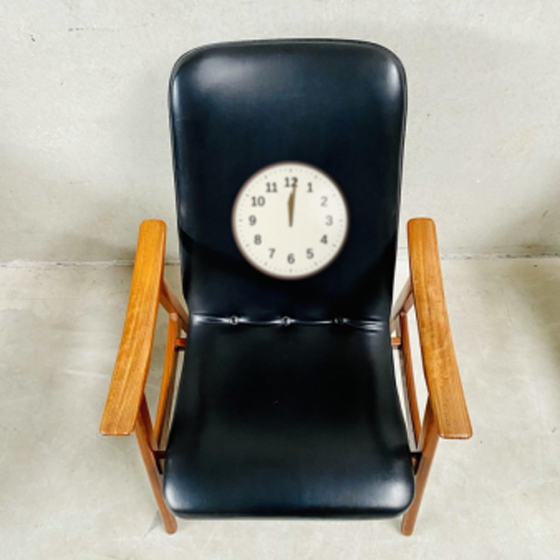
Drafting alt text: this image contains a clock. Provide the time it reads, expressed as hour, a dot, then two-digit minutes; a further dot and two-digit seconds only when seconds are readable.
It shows 12.01
